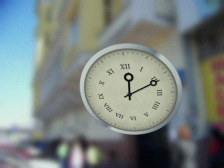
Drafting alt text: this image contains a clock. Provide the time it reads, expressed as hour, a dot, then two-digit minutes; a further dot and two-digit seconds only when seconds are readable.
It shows 12.11
